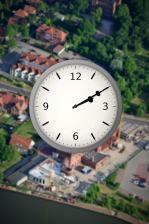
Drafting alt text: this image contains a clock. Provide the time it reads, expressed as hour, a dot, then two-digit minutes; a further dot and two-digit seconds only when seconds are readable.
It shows 2.10
